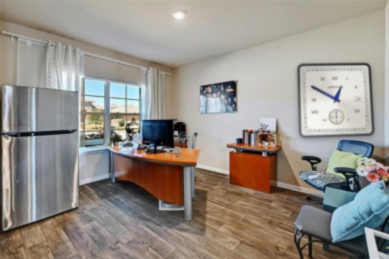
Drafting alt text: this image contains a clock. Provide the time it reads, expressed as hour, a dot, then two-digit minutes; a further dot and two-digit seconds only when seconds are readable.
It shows 12.50
